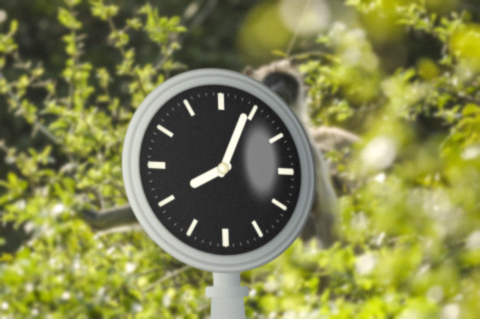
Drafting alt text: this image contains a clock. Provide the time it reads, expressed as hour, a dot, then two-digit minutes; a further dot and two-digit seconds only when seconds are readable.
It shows 8.04
